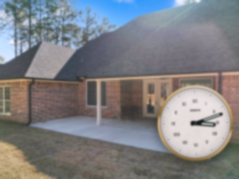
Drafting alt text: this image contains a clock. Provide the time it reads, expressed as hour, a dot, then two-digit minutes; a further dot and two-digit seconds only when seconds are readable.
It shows 3.12
